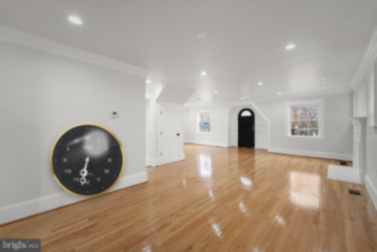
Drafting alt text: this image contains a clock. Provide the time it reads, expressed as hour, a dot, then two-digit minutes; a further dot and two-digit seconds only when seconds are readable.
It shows 6.32
